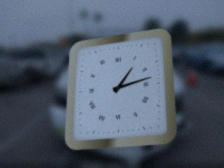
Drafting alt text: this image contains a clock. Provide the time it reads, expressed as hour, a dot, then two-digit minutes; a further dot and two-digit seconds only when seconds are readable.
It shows 1.13
